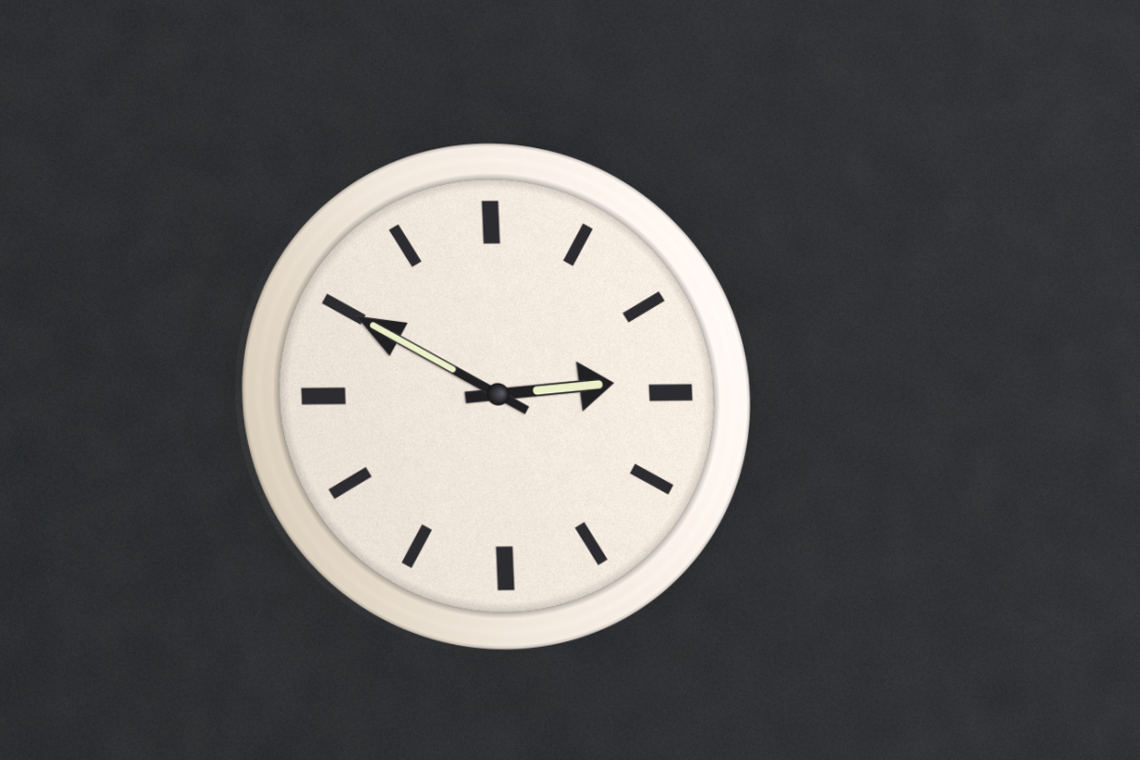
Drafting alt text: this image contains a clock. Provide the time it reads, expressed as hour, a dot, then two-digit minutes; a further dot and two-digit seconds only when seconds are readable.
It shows 2.50
